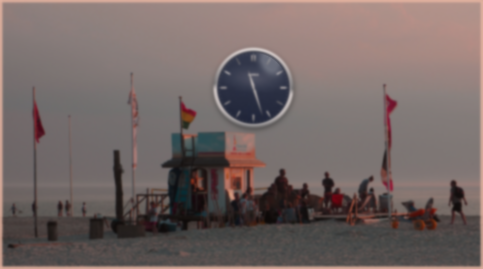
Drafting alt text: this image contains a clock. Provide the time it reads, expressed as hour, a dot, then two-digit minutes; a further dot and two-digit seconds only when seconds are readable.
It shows 11.27
